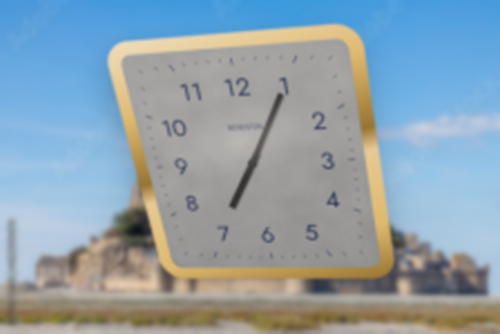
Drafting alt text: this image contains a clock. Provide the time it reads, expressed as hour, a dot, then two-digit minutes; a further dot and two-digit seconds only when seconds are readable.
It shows 7.05
